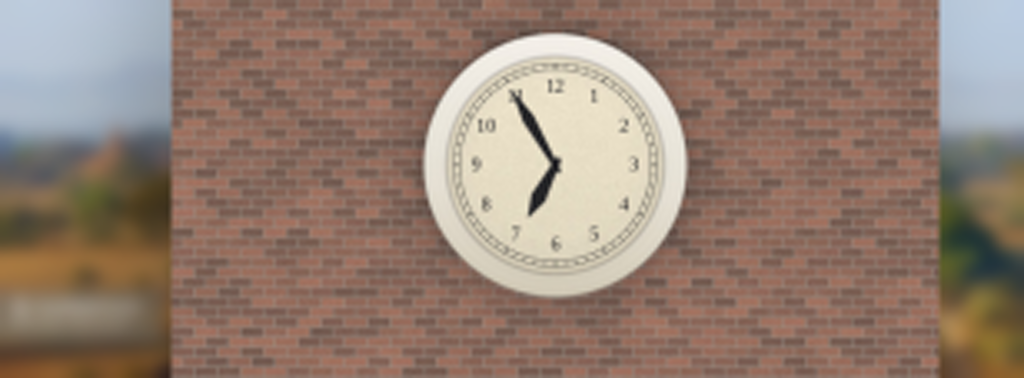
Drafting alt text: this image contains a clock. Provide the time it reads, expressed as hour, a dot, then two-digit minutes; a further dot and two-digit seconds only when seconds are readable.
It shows 6.55
